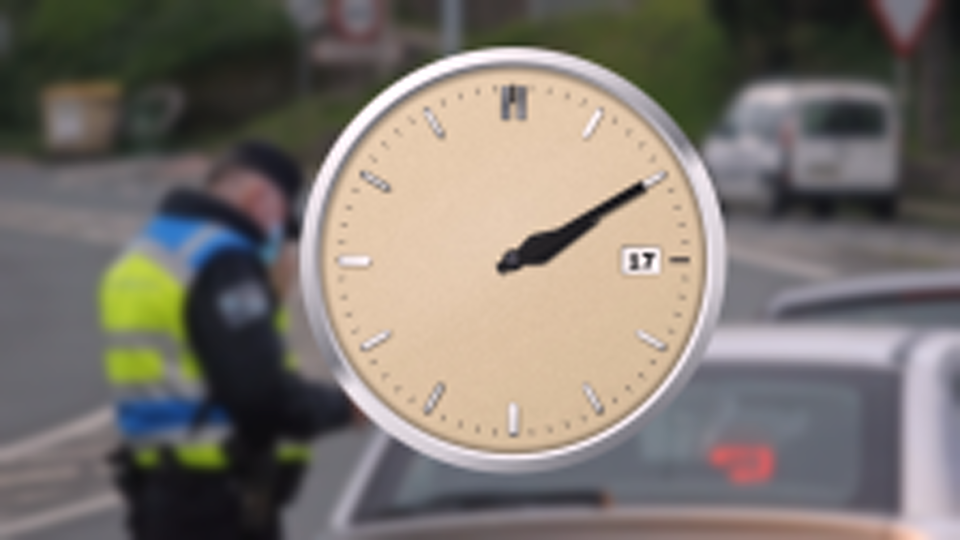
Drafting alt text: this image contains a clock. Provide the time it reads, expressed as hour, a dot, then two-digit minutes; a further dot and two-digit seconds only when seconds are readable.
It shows 2.10
